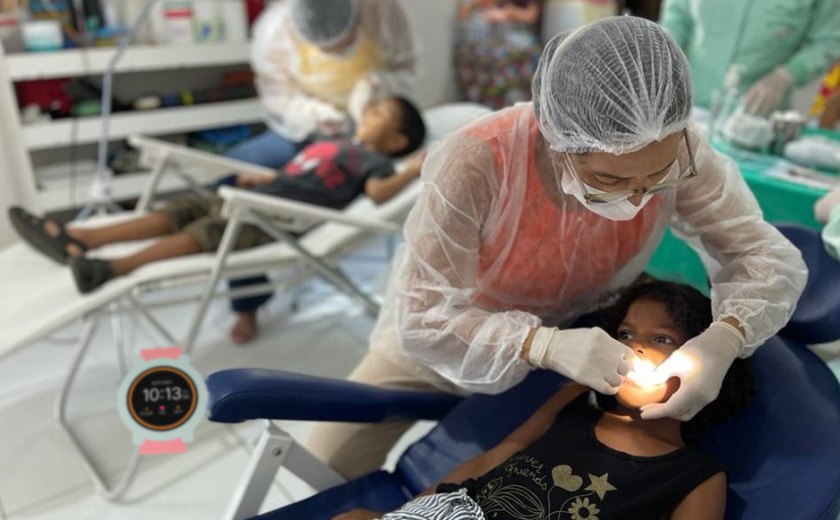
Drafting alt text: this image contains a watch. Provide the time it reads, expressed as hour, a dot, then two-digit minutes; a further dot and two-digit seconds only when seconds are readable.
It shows 10.13
